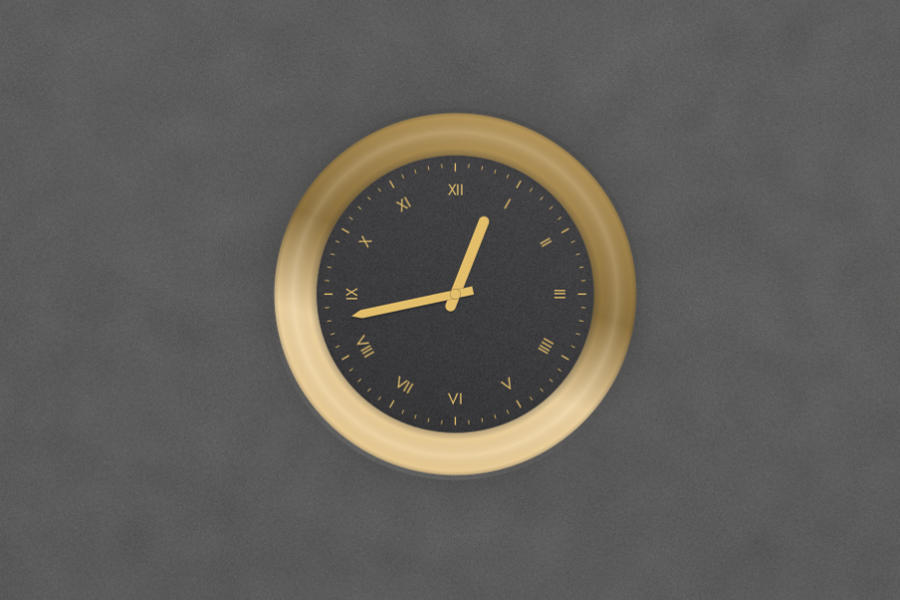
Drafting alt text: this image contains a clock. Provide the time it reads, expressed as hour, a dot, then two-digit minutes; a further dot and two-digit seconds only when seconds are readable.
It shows 12.43
